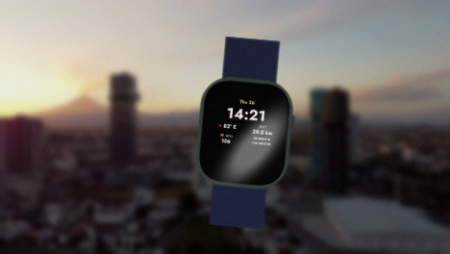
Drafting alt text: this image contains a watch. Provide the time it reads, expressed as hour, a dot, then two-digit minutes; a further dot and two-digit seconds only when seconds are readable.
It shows 14.21
